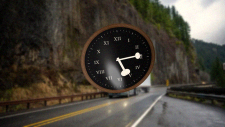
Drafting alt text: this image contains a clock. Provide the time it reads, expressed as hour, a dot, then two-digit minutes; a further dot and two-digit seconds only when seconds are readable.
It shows 5.14
